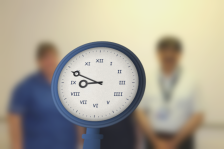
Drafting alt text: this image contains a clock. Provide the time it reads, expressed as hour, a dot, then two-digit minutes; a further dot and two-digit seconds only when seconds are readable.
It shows 8.49
